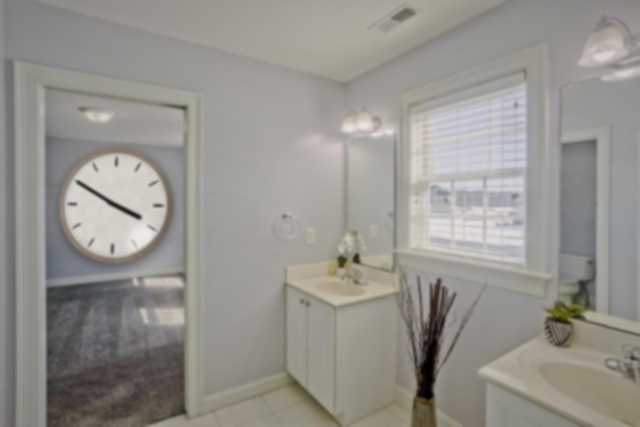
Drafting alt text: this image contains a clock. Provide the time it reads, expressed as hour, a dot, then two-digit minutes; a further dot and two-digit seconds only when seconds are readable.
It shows 3.50
